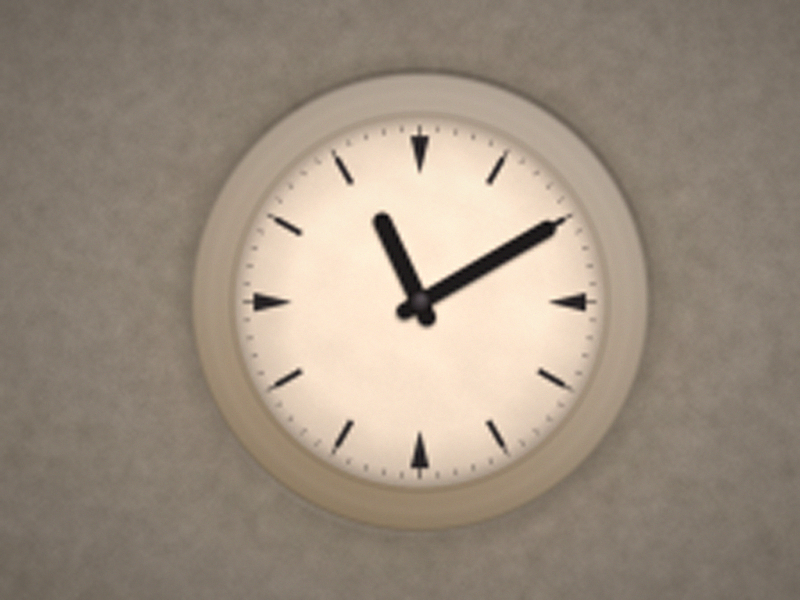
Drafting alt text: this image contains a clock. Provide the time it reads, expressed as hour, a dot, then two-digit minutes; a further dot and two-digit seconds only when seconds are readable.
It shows 11.10
